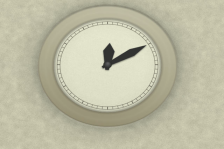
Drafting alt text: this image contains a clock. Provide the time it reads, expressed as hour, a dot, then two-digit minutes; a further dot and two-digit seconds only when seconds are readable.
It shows 12.10
